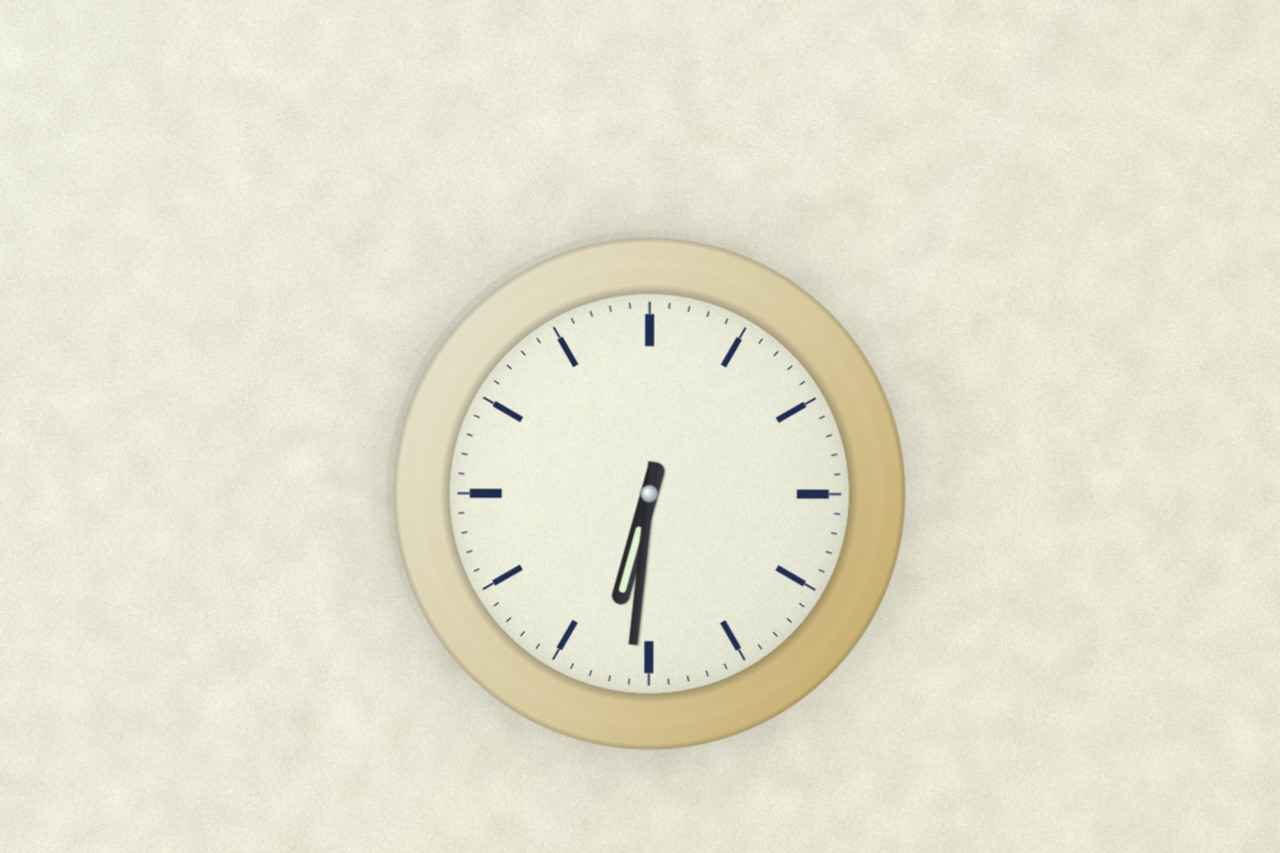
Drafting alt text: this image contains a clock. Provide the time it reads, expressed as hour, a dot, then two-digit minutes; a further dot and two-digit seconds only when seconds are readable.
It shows 6.31
